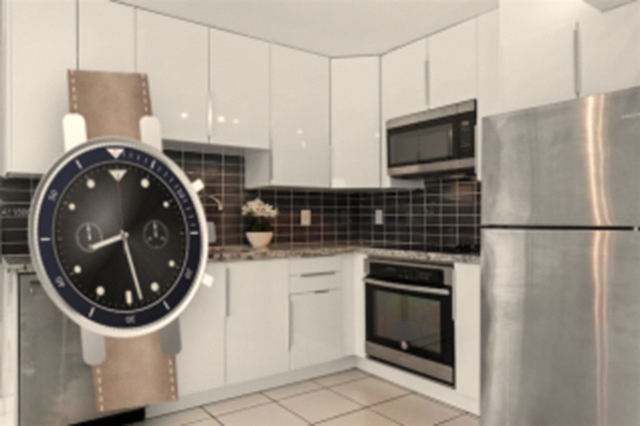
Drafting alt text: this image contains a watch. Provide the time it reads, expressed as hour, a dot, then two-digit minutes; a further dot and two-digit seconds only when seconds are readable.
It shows 8.28
